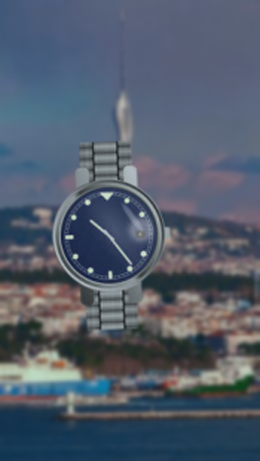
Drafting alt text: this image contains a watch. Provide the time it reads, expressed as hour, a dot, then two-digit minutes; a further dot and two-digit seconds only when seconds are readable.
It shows 10.24
